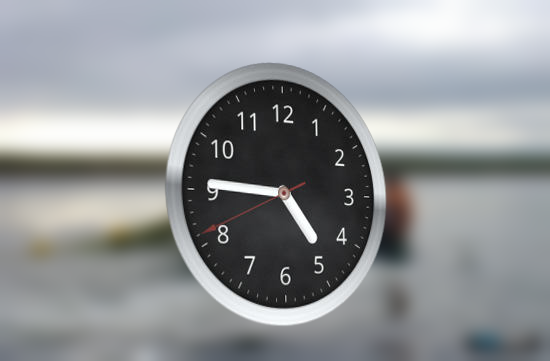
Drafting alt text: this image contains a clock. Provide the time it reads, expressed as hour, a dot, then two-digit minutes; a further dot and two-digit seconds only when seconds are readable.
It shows 4.45.41
